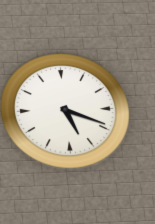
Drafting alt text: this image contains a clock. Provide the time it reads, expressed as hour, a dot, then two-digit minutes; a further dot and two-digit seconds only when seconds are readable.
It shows 5.19
